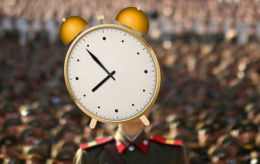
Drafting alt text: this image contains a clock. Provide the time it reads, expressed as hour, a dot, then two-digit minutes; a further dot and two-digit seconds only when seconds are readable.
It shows 7.54
